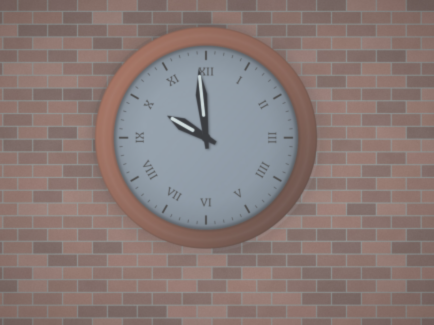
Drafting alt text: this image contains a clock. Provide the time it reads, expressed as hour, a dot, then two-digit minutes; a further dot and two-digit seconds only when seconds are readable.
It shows 9.59
